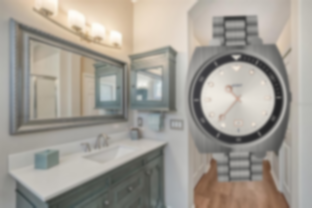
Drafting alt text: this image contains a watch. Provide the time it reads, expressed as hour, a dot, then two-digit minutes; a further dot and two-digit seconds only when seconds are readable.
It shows 10.37
